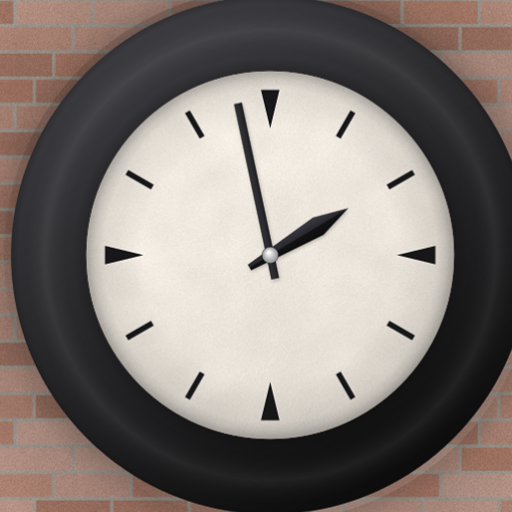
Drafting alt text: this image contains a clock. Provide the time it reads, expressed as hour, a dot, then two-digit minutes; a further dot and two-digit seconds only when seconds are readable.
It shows 1.58
